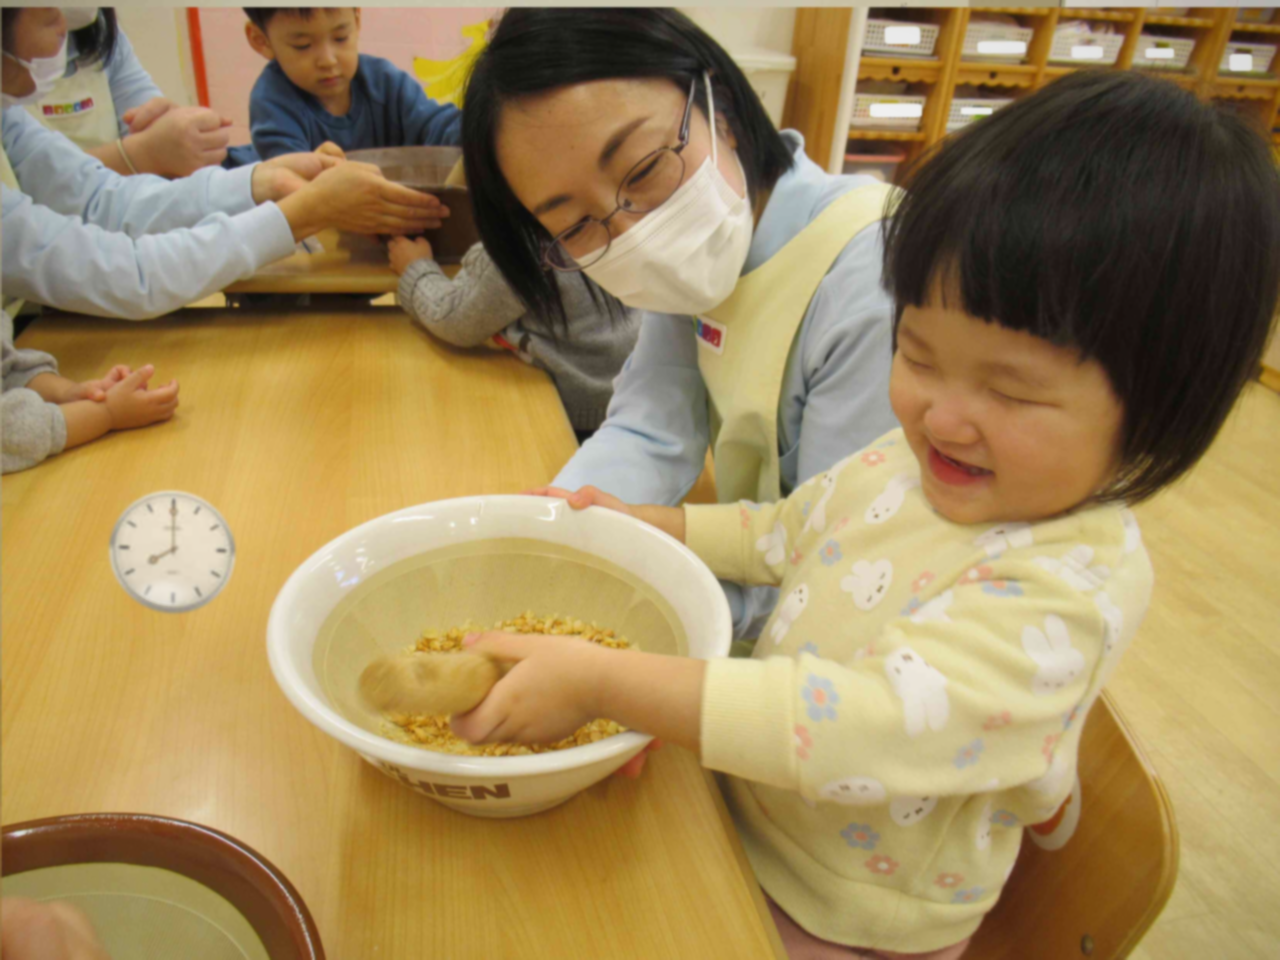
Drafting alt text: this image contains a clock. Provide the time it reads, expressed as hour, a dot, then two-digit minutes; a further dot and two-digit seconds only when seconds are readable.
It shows 8.00
